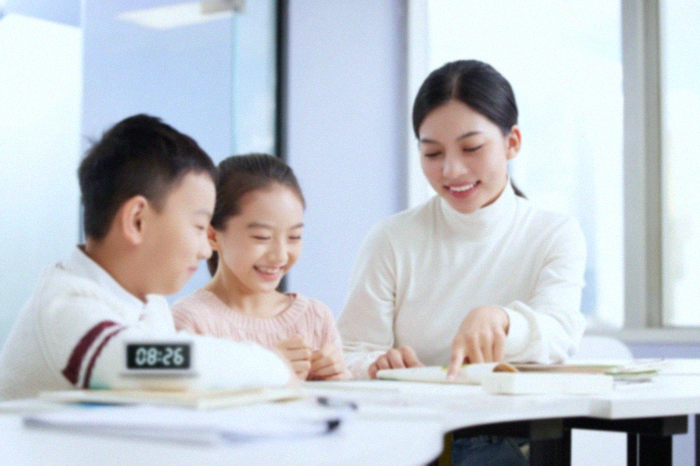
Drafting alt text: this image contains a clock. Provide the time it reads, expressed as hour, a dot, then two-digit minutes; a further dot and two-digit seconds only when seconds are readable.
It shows 8.26
